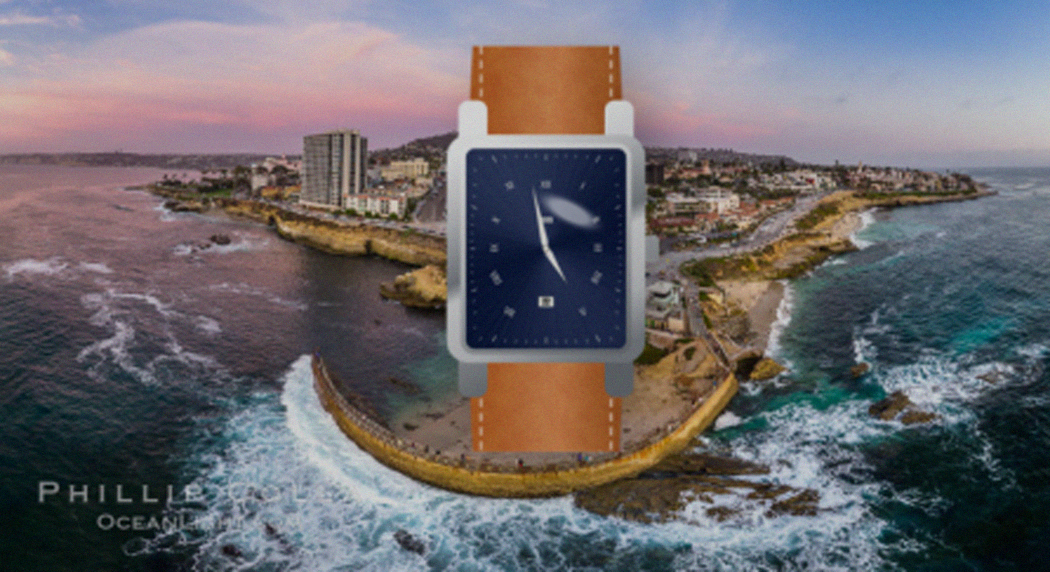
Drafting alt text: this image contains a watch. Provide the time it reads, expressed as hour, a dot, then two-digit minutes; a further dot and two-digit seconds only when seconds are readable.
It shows 4.58
